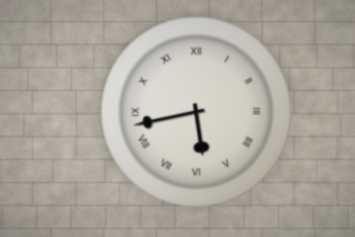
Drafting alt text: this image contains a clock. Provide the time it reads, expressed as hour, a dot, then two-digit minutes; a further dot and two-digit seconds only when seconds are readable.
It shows 5.43
